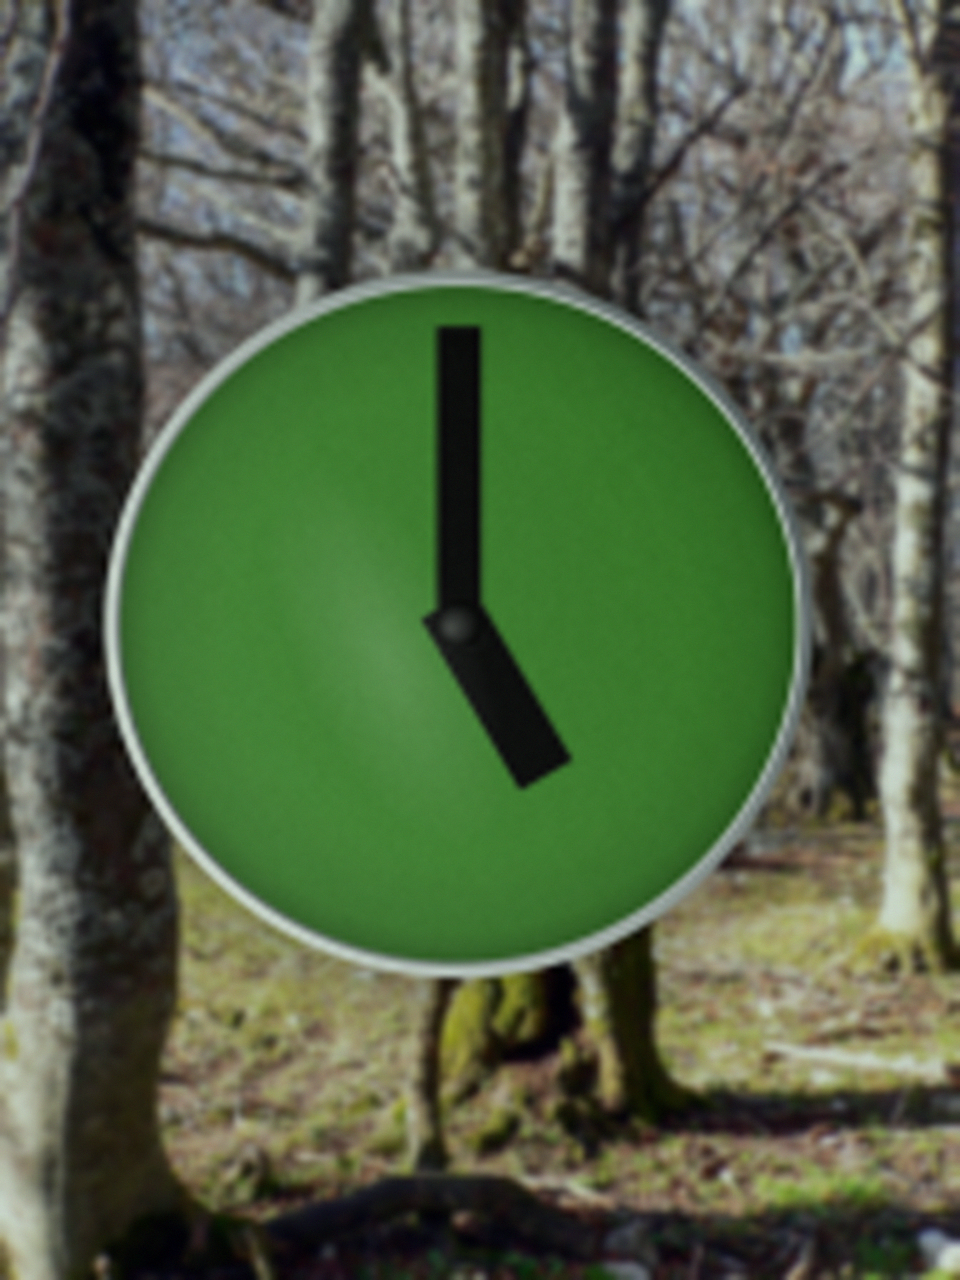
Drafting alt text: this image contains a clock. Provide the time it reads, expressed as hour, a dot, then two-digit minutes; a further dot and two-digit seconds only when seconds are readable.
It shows 5.00
